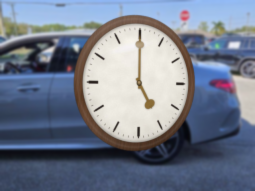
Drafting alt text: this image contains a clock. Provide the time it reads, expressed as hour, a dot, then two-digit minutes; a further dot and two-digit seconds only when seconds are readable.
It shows 5.00
